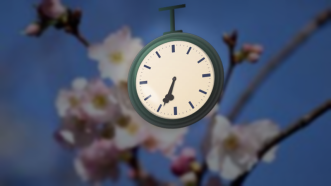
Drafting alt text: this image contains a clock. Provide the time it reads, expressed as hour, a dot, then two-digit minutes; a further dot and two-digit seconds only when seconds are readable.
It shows 6.34
